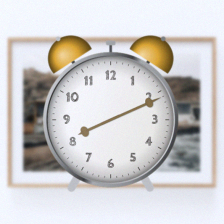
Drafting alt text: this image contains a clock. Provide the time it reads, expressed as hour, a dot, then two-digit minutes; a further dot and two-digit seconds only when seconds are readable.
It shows 8.11
